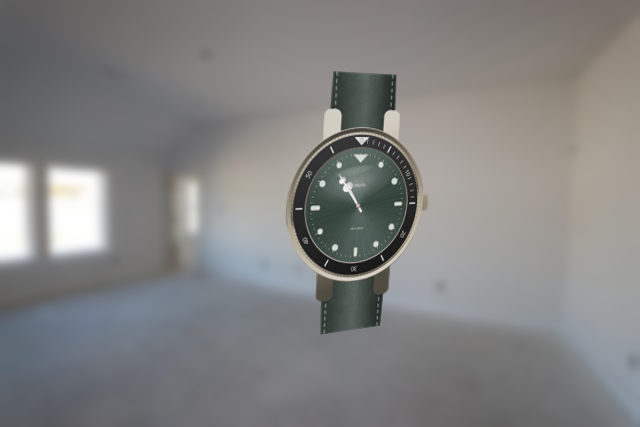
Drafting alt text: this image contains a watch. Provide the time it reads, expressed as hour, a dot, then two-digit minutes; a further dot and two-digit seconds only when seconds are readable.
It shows 10.54
